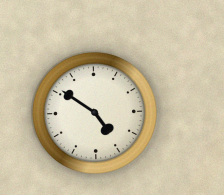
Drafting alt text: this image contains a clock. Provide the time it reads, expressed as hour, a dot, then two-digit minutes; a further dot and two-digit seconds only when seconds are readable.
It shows 4.51
